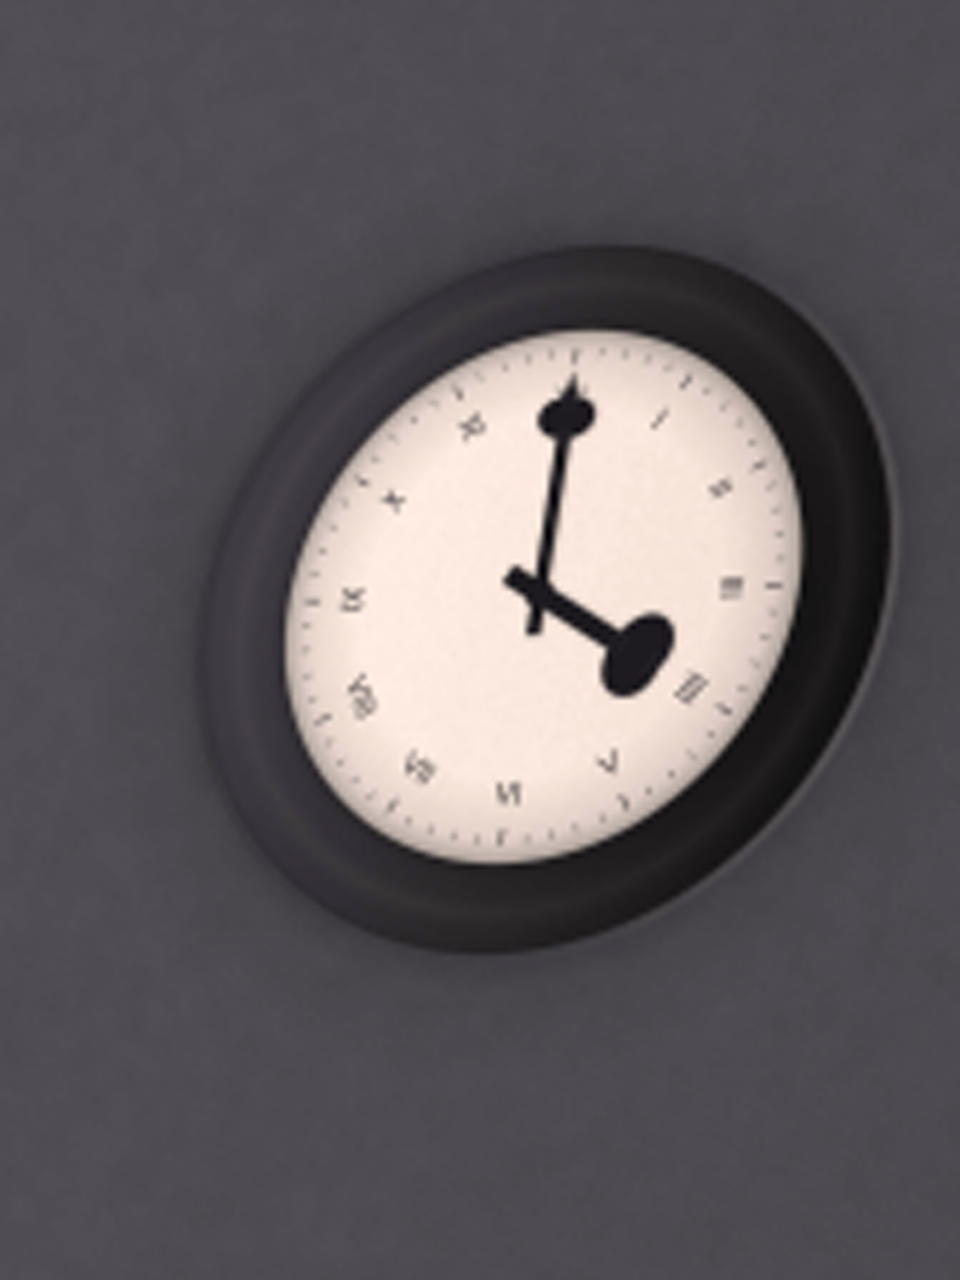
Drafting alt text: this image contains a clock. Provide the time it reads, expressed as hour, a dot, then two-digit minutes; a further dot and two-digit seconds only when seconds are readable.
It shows 4.00
